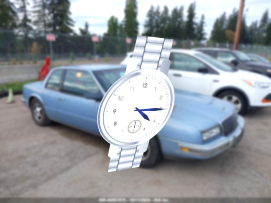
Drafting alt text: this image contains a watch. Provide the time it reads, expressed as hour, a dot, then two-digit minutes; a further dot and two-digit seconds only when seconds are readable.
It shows 4.15
